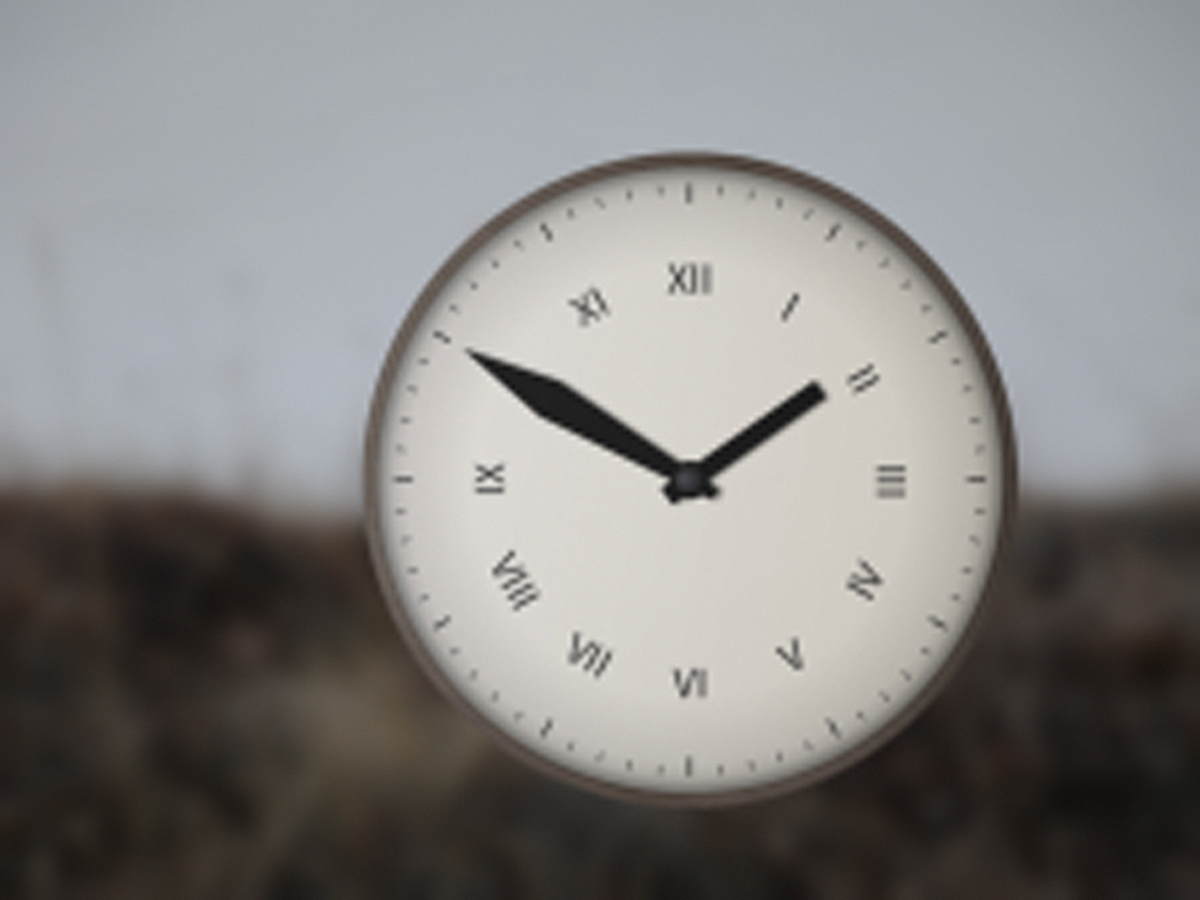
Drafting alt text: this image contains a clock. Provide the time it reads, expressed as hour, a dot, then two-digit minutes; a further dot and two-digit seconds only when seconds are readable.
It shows 1.50
